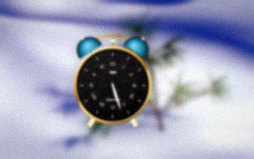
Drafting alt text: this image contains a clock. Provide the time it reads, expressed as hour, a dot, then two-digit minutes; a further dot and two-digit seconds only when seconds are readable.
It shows 5.27
